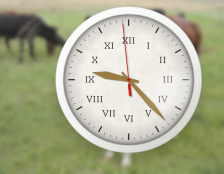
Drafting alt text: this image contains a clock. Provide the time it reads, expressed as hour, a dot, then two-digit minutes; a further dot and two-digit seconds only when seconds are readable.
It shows 9.22.59
